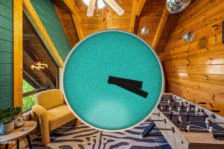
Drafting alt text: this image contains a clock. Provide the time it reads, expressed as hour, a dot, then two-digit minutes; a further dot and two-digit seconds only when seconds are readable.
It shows 3.19
